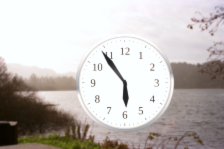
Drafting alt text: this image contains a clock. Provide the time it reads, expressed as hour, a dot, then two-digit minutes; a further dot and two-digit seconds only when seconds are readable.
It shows 5.54
